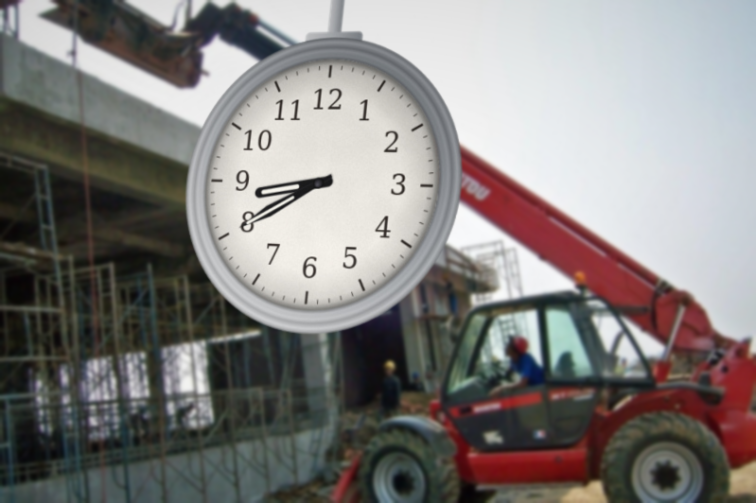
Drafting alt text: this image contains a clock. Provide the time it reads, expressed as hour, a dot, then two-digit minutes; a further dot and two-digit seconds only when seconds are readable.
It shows 8.40
